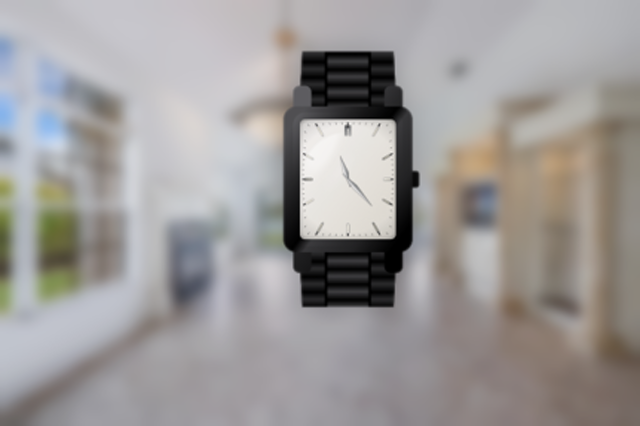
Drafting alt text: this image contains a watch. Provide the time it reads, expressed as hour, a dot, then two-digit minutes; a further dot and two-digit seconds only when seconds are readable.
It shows 11.23
